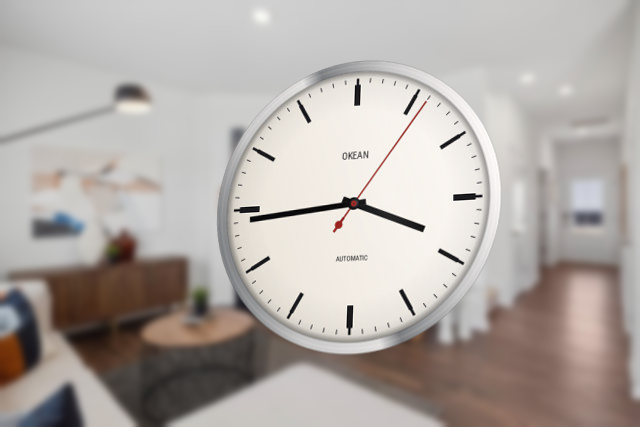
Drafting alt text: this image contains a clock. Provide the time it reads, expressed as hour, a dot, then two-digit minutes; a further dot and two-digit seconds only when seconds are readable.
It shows 3.44.06
